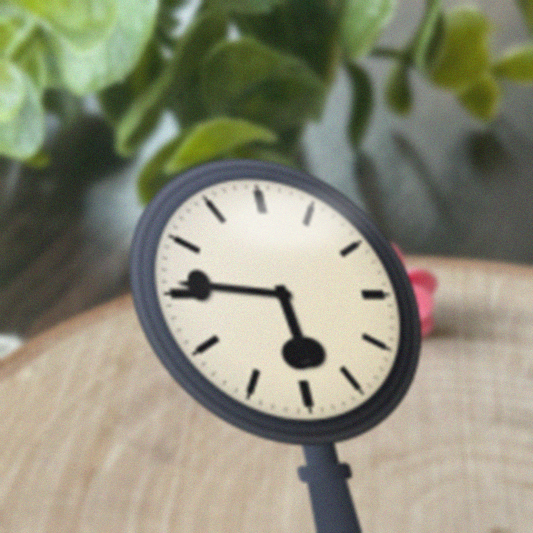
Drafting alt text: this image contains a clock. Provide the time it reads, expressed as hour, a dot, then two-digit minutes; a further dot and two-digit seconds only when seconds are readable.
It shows 5.46
